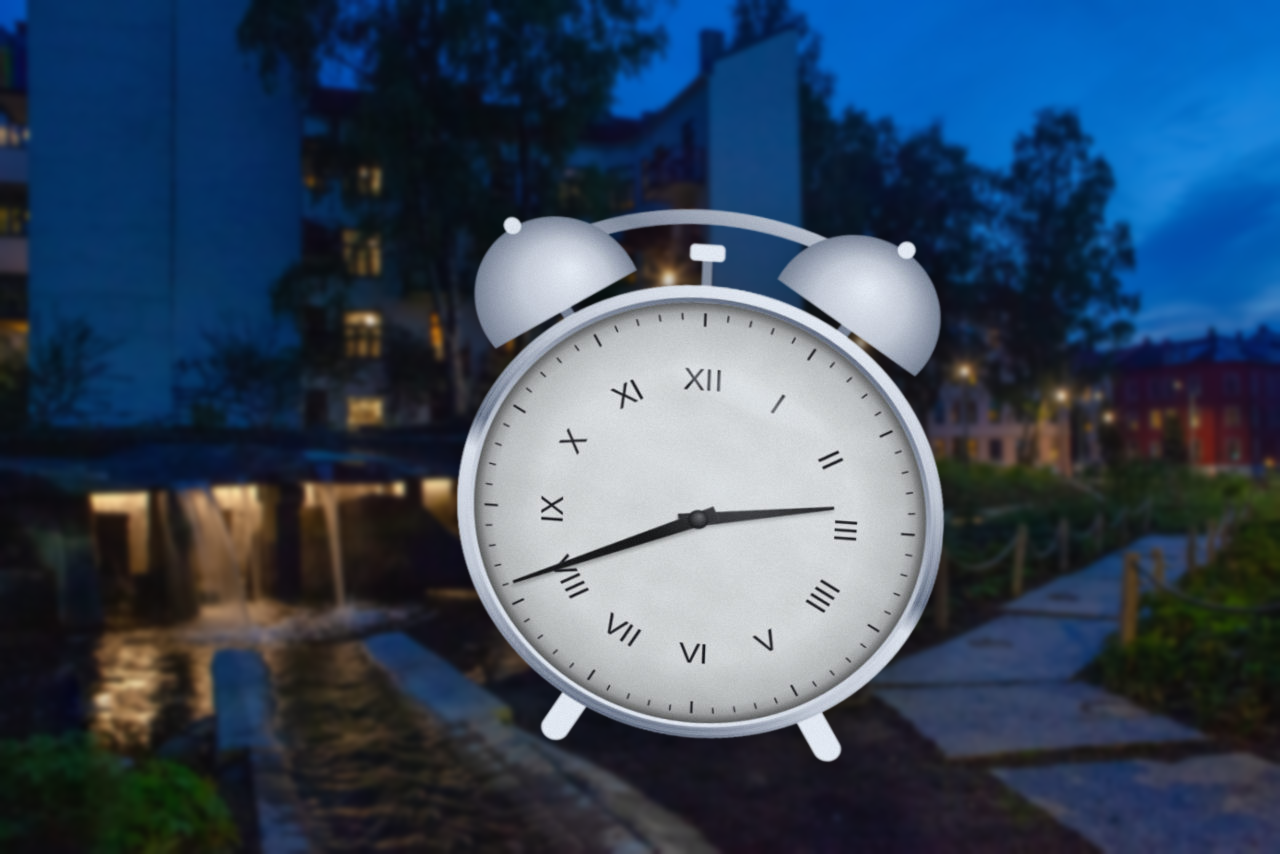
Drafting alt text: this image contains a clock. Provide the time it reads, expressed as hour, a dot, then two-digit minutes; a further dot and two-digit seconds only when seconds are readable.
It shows 2.41
